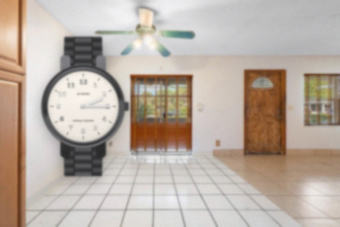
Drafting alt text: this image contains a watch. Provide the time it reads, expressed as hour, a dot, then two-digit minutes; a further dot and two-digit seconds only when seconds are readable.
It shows 2.15
